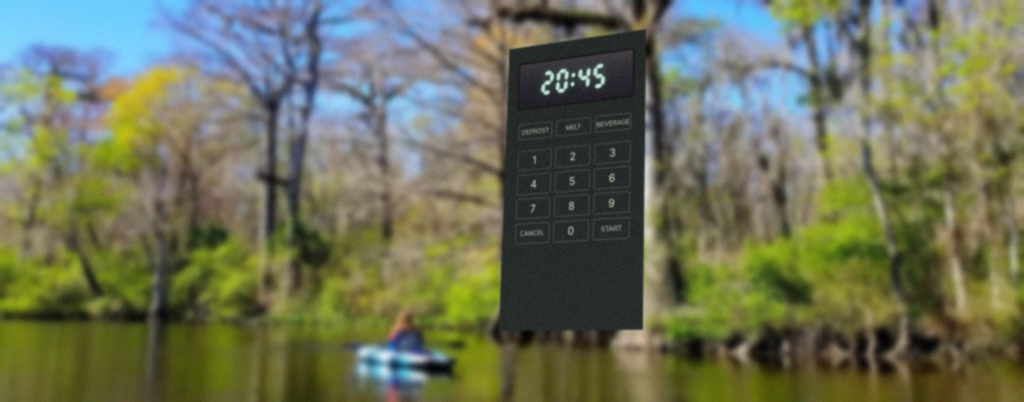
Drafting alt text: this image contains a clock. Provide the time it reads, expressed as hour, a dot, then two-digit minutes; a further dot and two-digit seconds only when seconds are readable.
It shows 20.45
